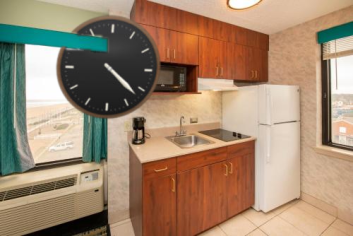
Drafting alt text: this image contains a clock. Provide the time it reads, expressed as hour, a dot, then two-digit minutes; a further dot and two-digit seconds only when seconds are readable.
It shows 4.22
